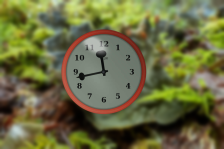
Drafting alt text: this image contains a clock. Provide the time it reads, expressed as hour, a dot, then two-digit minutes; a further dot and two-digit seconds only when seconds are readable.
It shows 11.43
